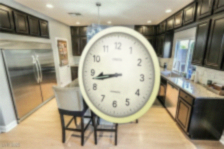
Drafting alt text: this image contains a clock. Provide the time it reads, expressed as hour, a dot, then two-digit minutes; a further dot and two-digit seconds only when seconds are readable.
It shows 8.43
